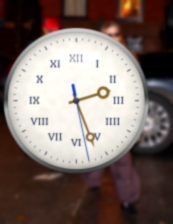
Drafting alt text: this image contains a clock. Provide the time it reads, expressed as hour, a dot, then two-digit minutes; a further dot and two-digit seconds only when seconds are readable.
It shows 2.26.28
